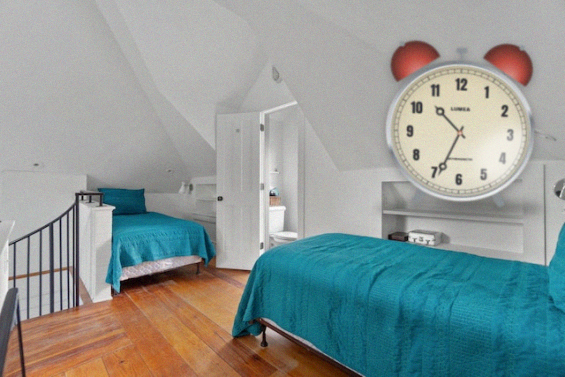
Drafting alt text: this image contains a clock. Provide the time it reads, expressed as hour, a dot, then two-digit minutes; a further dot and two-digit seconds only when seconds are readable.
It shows 10.34
